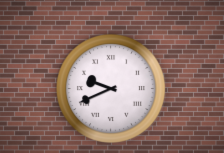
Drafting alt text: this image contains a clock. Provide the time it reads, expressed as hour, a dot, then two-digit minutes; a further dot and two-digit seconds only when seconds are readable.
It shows 9.41
